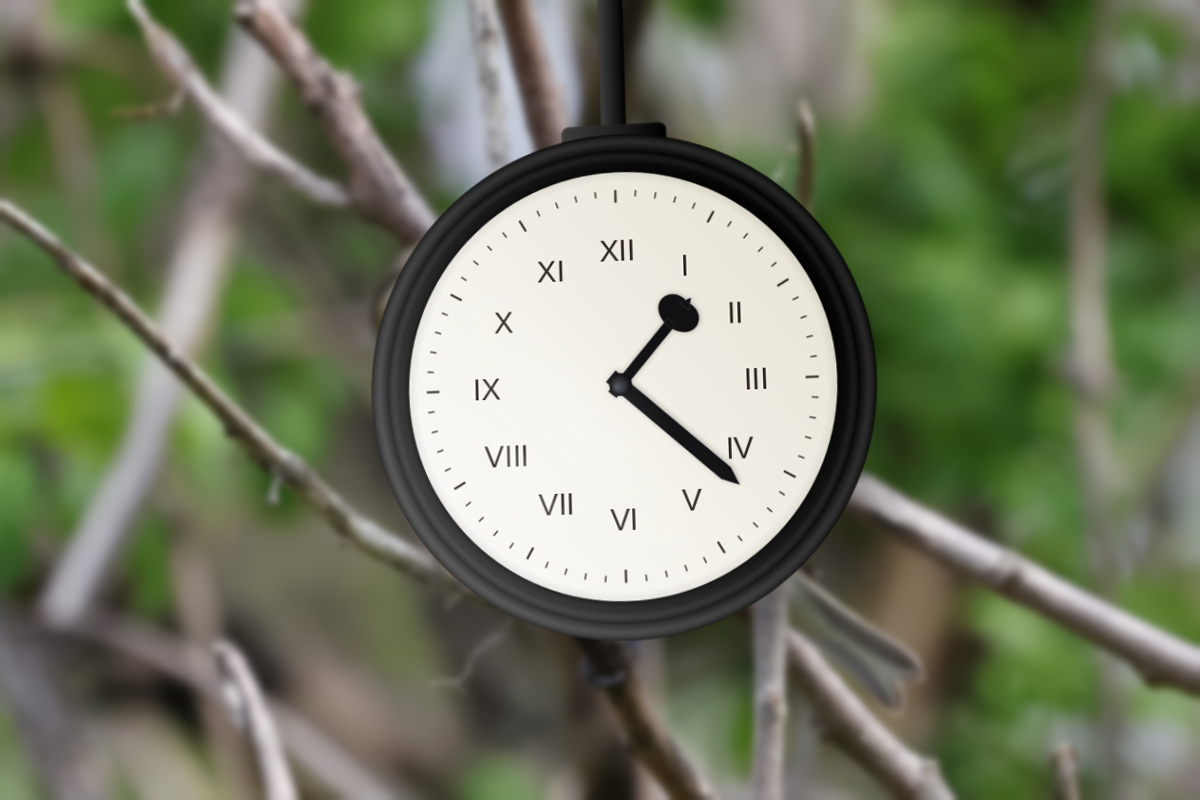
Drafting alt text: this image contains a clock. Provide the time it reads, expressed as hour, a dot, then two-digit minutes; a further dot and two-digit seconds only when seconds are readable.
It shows 1.22
